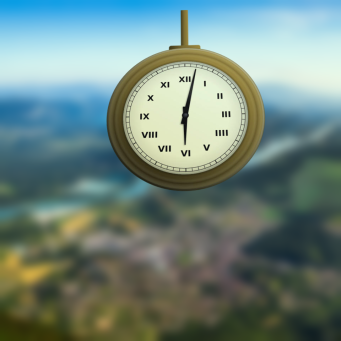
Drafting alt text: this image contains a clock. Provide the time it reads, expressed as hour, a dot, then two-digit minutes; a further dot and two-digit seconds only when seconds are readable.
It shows 6.02
